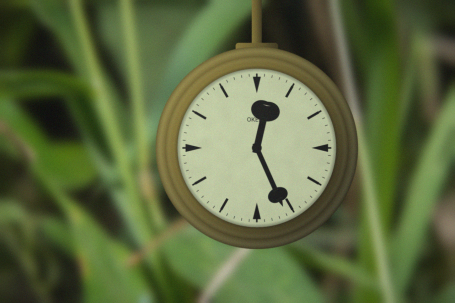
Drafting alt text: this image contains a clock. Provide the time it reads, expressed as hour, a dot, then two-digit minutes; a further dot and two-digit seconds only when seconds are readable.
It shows 12.26
